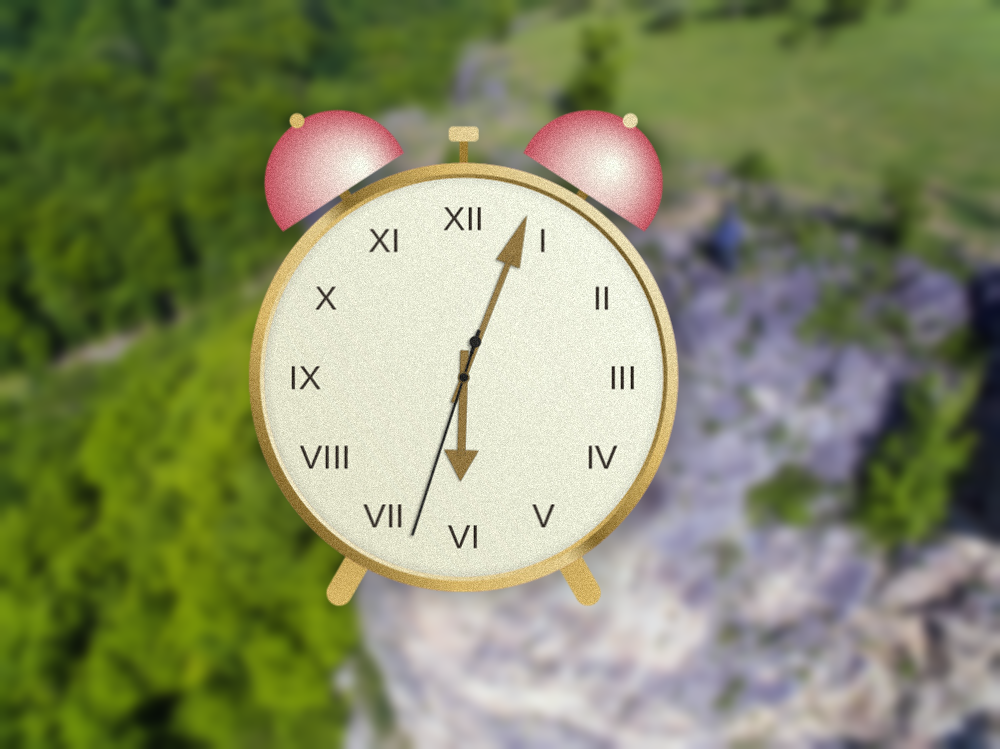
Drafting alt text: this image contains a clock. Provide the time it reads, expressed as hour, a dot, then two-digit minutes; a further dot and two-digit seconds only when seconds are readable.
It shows 6.03.33
